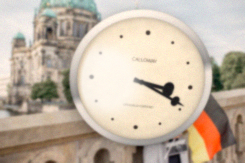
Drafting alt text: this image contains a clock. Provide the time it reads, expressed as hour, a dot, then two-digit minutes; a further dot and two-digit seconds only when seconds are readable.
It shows 3.19
